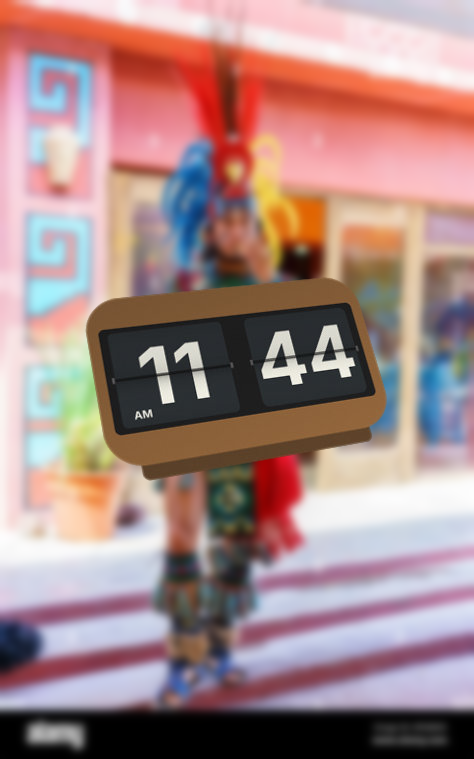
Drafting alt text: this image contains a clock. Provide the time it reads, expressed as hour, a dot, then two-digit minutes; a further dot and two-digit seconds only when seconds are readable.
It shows 11.44
